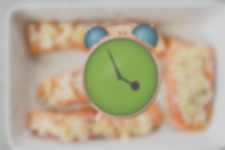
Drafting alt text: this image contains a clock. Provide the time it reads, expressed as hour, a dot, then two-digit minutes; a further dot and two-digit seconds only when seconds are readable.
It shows 3.56
